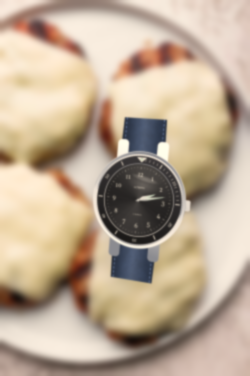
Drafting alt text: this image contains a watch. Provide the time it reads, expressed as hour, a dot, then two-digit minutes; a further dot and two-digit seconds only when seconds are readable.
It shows 2.13
